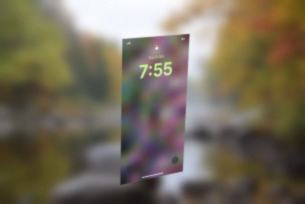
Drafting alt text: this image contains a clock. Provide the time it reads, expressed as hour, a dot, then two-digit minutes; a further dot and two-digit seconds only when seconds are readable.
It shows 7.55
